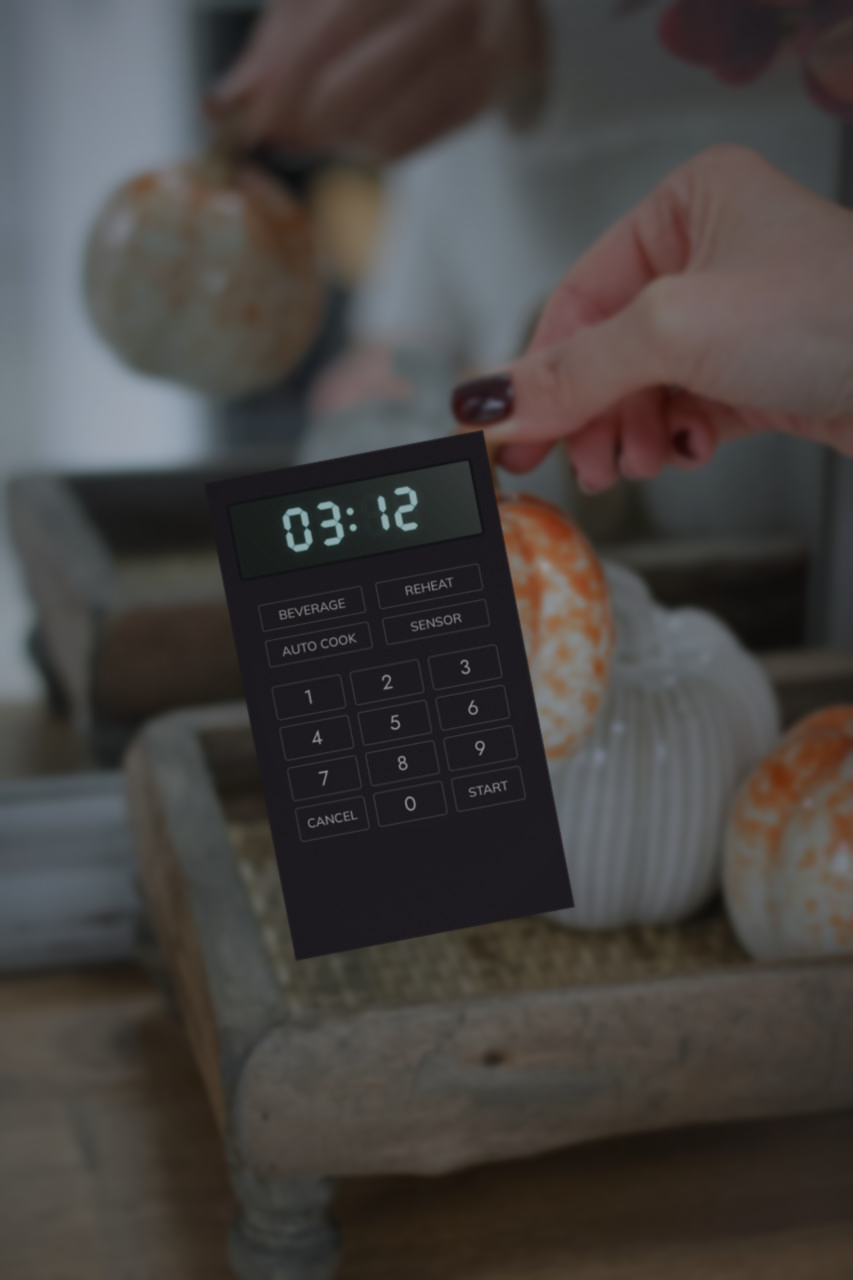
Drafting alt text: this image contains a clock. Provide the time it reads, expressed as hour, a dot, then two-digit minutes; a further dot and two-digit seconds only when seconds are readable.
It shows 3.12
